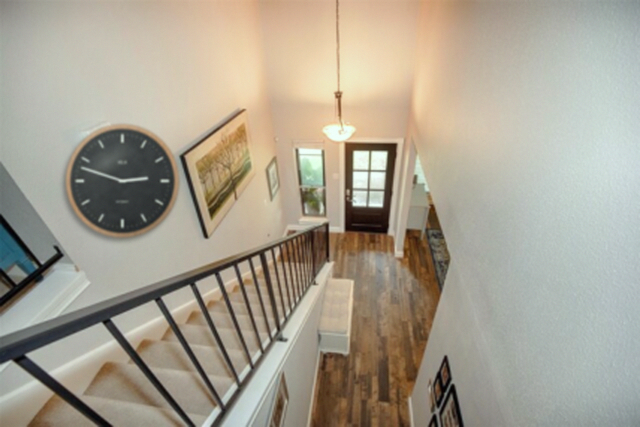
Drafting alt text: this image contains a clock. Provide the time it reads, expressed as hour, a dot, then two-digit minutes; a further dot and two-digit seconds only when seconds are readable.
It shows 2.48
